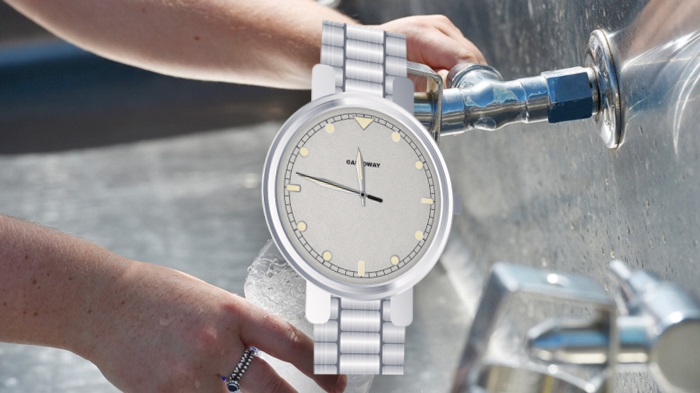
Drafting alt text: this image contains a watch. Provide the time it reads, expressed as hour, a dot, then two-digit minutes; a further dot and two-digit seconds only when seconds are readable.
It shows 11.46.47
